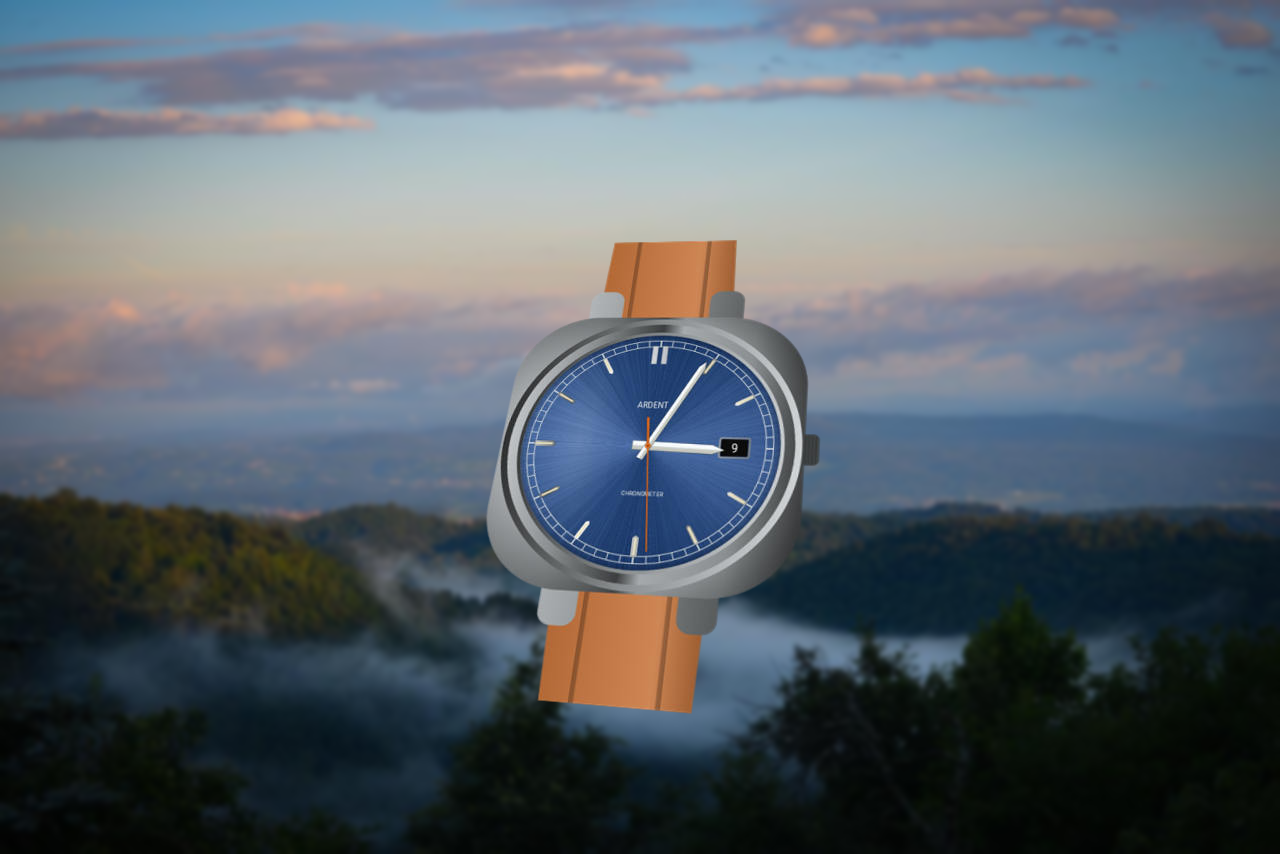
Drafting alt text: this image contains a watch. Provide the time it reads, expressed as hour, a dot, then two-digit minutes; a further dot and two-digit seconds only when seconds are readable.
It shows 3.04.29
